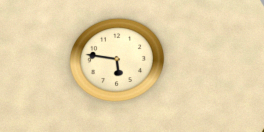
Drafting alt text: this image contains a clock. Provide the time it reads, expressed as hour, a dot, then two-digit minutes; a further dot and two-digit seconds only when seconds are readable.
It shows 5.47
